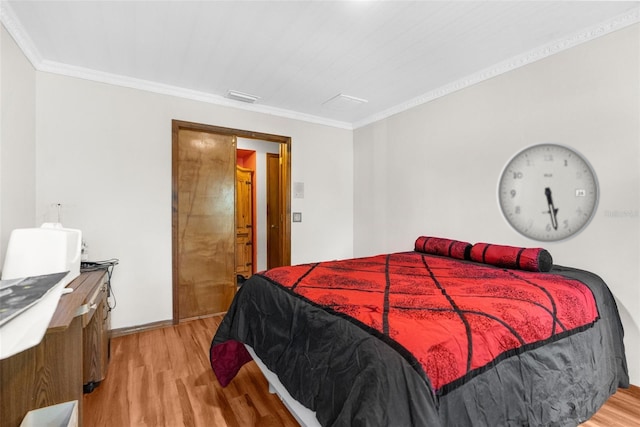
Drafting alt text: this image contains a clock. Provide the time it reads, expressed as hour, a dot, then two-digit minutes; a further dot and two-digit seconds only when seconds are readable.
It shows 5.28
